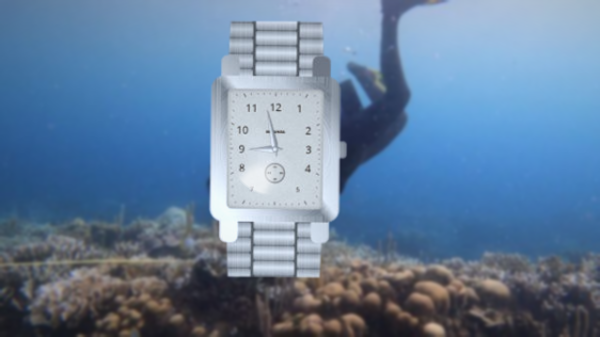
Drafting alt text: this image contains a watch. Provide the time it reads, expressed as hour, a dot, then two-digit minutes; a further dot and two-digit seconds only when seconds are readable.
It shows 8.58
